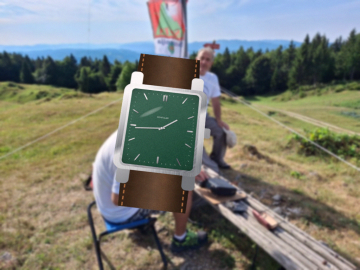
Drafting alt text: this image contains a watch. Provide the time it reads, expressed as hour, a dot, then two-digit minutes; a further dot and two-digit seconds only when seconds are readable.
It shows 1.44
